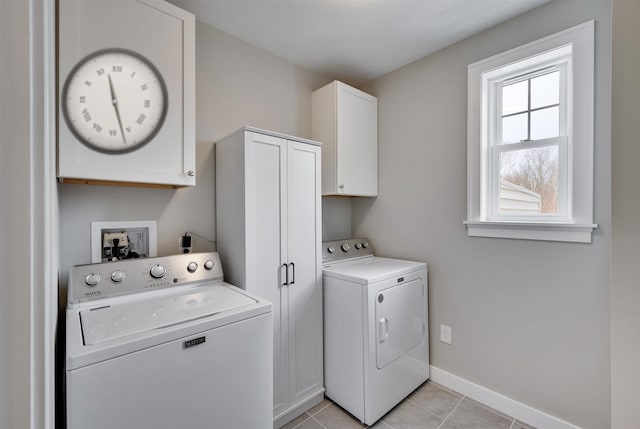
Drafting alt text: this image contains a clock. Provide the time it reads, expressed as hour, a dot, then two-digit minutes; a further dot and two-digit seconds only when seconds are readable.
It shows 11.27
